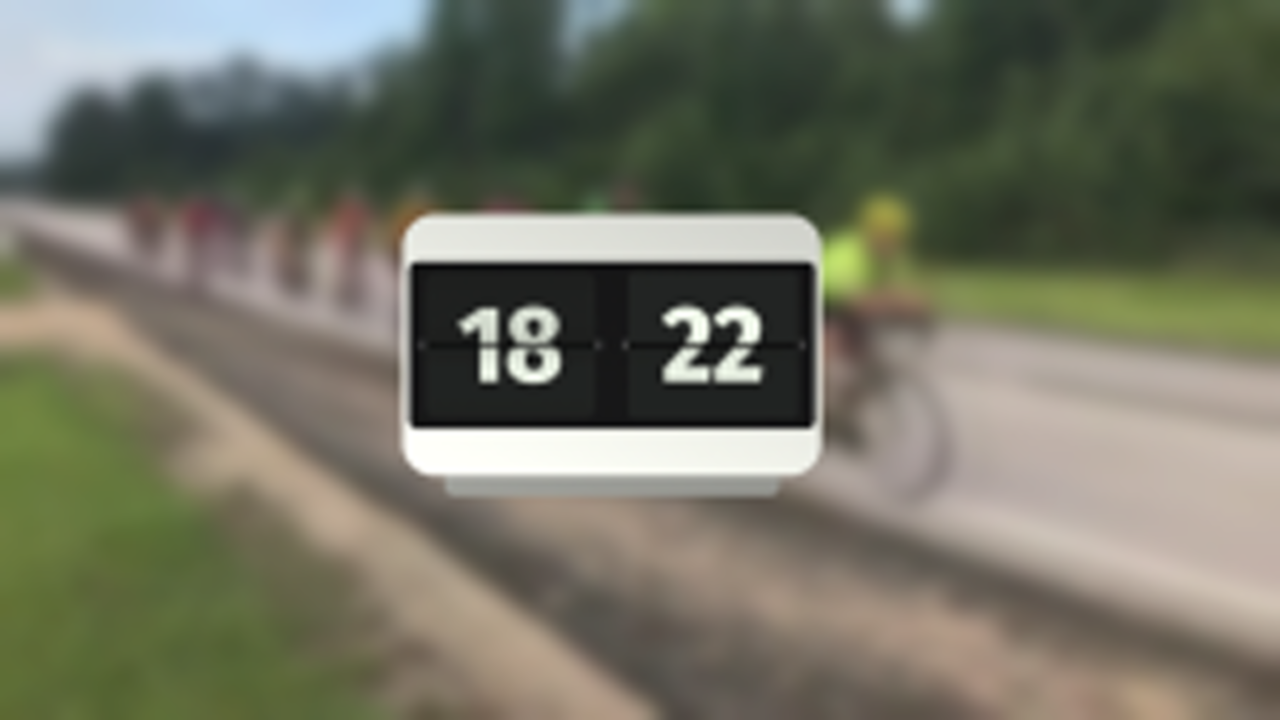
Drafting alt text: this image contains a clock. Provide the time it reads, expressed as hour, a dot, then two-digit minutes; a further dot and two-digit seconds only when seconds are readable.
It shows 18.22
